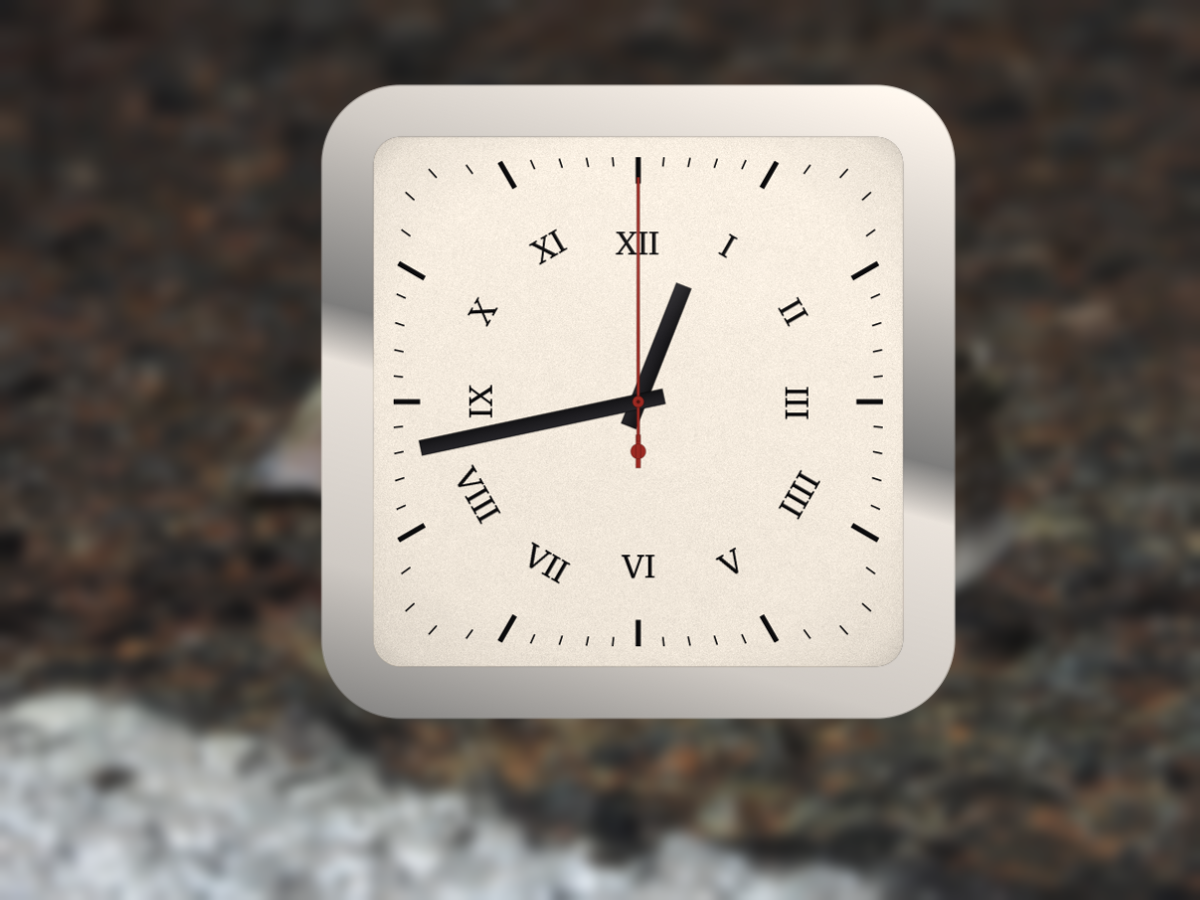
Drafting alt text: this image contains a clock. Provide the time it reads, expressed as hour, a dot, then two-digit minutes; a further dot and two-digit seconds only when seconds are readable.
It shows 12.43.00
